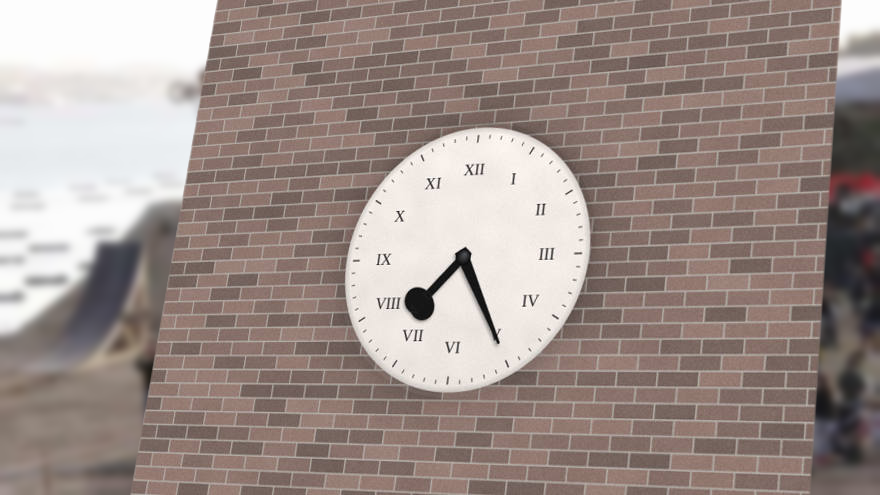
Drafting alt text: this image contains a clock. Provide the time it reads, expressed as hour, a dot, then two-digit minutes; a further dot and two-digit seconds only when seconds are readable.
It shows 7.25
